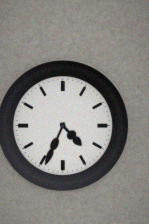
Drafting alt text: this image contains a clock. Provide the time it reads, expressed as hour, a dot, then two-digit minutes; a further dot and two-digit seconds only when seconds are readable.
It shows 4.34
